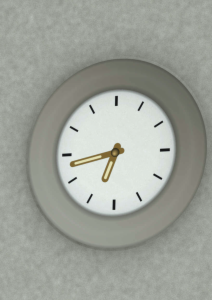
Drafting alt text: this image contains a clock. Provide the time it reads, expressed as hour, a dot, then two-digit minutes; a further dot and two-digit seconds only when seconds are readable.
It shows 6.43
